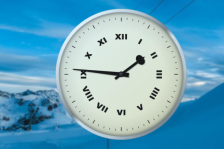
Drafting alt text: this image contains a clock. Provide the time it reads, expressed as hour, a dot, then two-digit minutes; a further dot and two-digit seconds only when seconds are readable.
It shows 1.46
